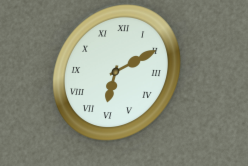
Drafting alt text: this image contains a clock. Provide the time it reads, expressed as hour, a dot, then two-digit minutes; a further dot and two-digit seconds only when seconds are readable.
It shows 6.10
